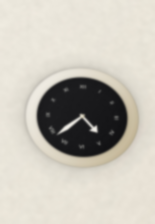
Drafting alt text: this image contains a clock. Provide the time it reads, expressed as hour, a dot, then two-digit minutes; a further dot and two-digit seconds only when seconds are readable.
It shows 4.38
